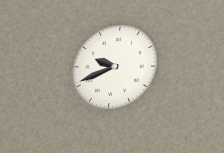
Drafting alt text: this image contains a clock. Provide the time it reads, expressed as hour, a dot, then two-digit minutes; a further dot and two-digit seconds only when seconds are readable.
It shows 9.41
